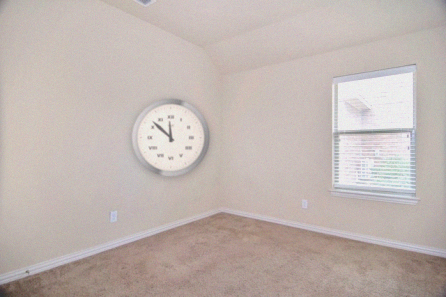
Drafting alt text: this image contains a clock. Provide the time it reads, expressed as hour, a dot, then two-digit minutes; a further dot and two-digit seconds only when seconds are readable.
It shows 11.52
